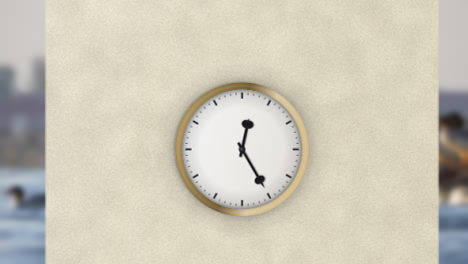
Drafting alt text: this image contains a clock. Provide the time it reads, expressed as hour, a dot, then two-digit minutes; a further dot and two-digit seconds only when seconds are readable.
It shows 12.25
